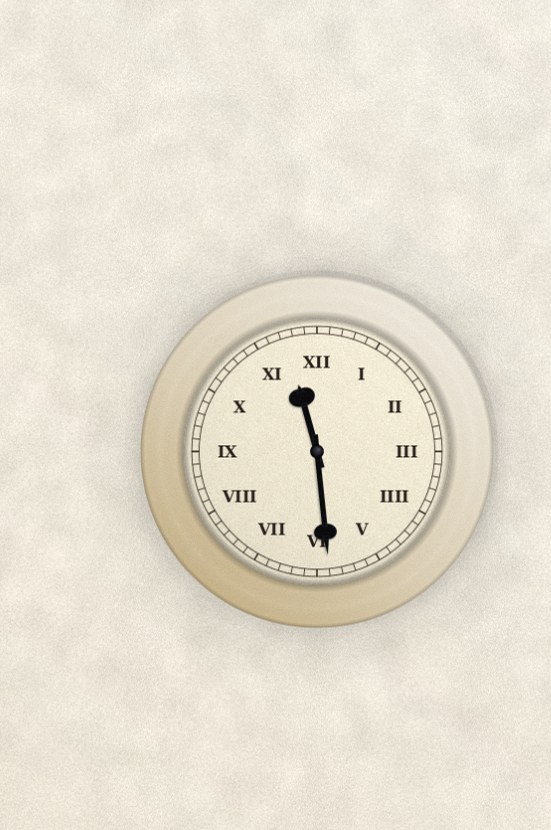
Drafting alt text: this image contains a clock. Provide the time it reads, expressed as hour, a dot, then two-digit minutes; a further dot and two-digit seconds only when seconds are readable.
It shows 11.29
